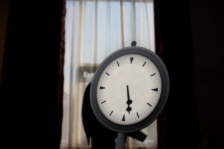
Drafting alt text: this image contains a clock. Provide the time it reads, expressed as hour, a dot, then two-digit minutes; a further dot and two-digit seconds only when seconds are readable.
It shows 5.28
